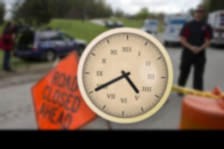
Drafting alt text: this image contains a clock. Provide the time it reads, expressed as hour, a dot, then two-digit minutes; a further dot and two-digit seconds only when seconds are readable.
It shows 4.40
